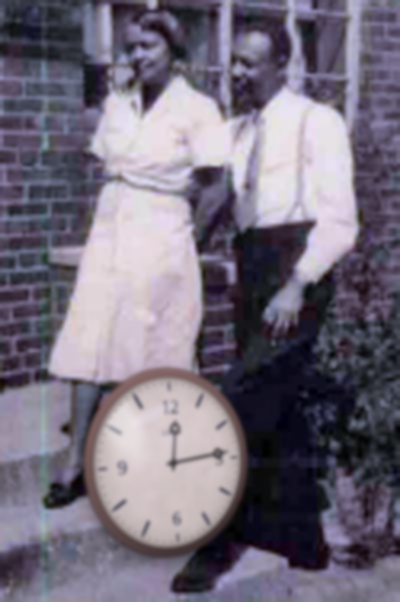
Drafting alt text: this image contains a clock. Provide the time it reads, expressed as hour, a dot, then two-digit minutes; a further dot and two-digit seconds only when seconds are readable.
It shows 12.14
